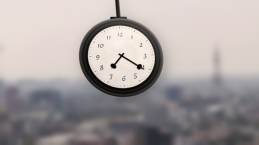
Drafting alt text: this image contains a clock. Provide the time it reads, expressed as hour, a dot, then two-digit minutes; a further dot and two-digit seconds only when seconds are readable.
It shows 7.21
